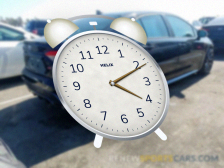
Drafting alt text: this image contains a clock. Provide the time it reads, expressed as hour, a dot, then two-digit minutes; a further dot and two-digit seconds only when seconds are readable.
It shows 4.11
